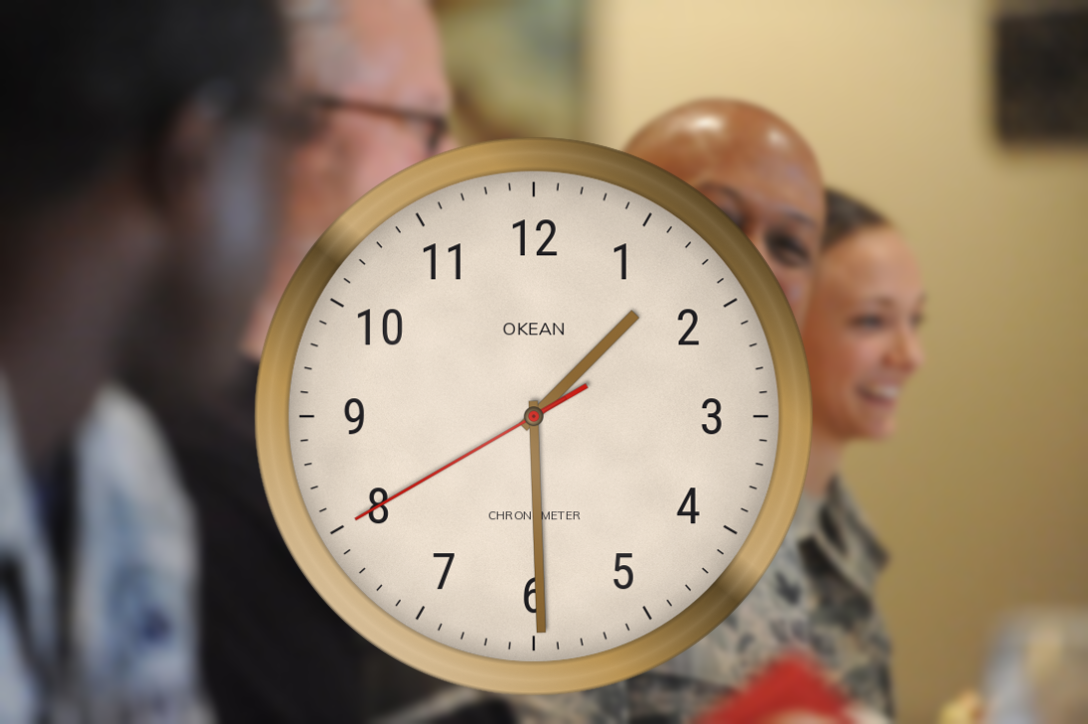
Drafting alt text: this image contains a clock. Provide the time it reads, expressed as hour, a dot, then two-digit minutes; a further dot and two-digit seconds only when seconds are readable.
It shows 1.29.40
